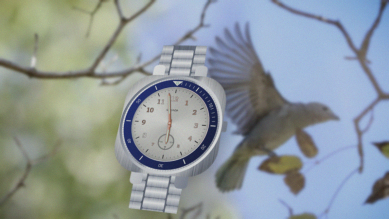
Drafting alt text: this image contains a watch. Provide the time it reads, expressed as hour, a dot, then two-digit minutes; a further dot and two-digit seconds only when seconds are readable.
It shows 5.58
